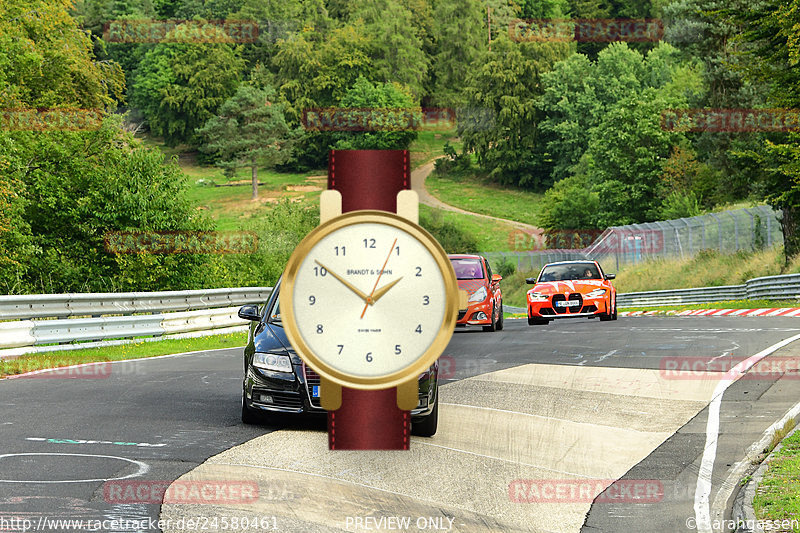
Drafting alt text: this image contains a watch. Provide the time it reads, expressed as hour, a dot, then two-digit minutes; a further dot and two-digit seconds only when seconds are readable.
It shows 1.51.04
